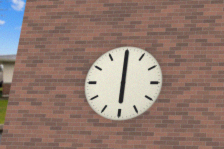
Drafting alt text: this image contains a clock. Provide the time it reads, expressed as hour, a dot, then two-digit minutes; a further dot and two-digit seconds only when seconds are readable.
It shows 6.00
